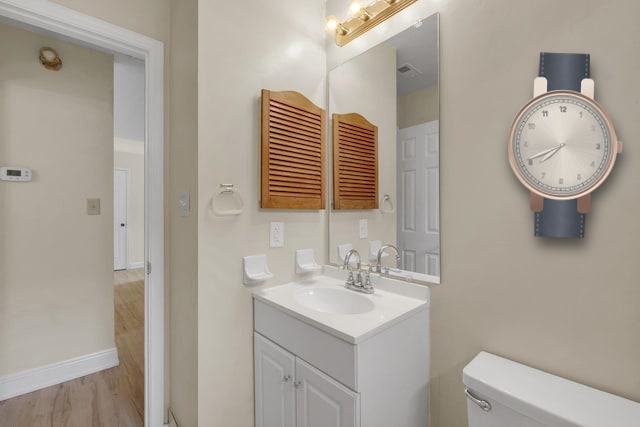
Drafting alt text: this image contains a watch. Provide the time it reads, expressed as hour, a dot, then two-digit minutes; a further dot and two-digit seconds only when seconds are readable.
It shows 7.41
